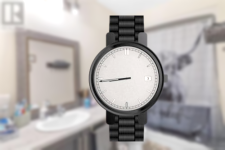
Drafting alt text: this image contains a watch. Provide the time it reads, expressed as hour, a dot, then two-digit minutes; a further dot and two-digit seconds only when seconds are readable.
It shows 8.44
